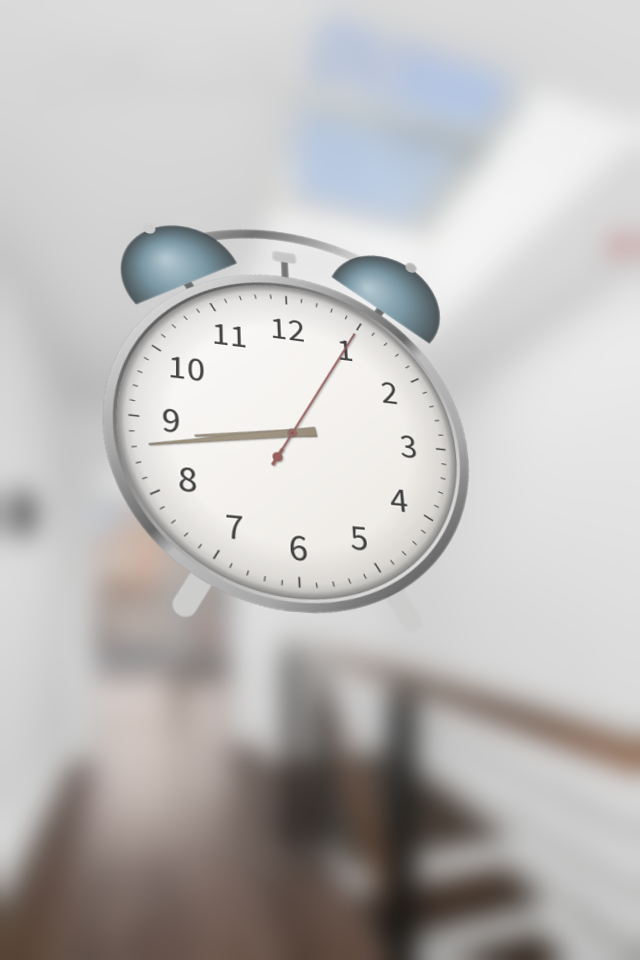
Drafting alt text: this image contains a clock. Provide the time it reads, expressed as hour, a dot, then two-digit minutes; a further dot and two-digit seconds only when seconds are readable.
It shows 8.43.05
